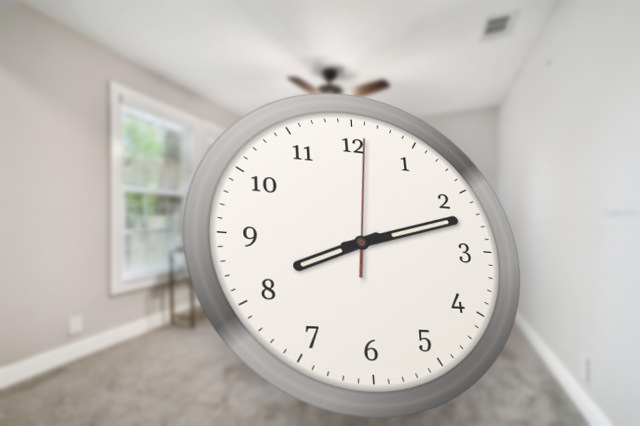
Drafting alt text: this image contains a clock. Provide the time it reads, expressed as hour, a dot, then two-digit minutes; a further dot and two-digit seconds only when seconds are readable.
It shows 8.12.01
